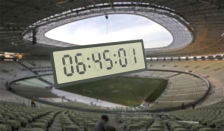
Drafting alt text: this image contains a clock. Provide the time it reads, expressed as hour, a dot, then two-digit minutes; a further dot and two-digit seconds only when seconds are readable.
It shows 6.45.01
